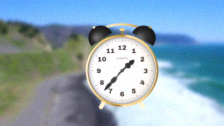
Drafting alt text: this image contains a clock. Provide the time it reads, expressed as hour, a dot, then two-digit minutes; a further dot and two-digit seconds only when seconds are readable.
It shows 1.37
